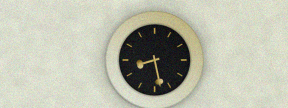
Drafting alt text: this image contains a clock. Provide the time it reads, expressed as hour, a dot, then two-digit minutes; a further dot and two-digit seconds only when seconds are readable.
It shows 8.28
